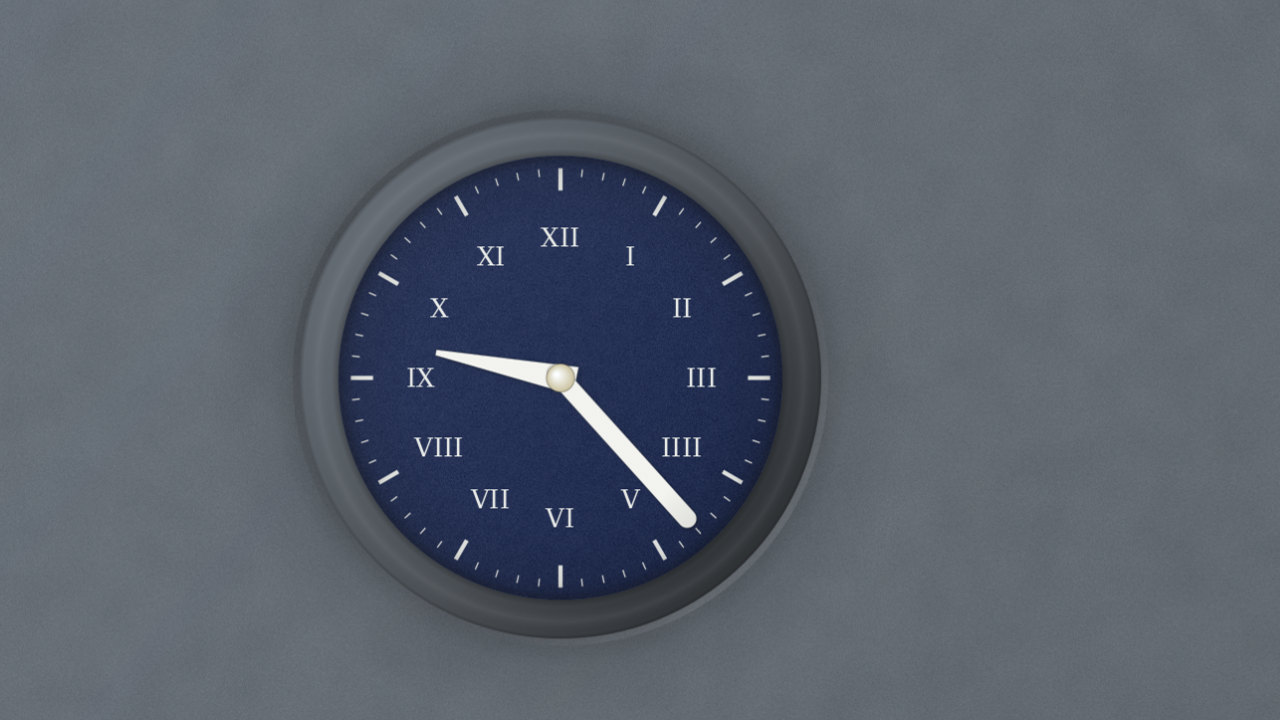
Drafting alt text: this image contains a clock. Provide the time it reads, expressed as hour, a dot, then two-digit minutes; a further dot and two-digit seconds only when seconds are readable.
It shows 9.23
